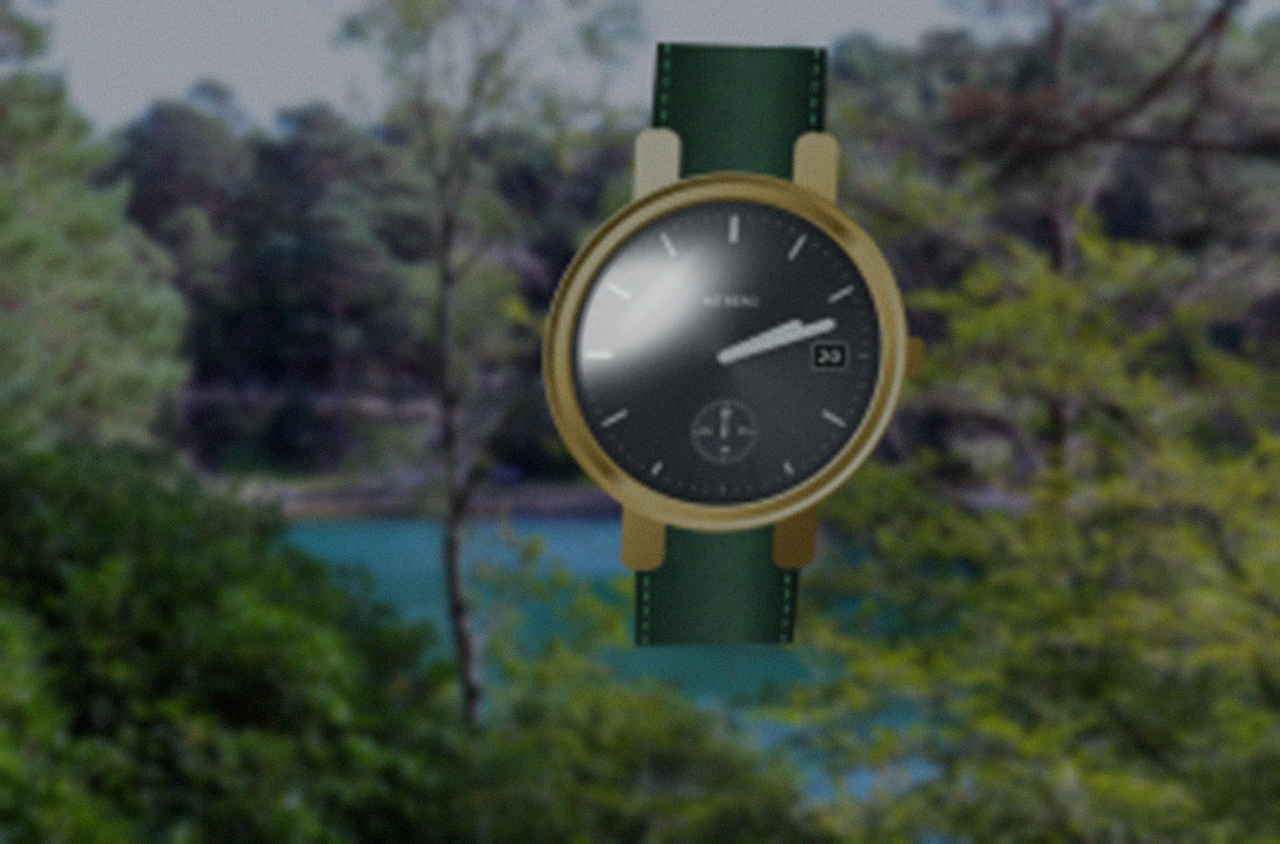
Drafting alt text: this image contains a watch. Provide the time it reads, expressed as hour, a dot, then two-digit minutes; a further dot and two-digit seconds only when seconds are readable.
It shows 2.12
